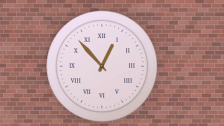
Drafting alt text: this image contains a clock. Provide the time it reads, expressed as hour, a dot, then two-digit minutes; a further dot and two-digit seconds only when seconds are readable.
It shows 12.53
